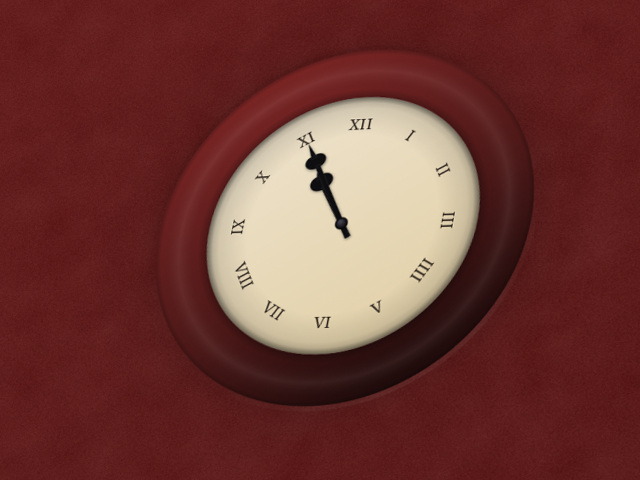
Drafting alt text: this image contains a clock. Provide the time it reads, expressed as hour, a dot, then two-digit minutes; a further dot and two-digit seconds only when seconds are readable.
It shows 10.55
